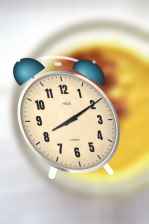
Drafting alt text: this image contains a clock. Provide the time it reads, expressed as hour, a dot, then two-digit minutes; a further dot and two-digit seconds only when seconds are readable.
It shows 8.10
